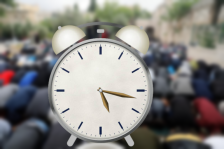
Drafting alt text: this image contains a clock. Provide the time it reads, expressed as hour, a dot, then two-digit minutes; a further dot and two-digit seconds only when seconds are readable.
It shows 5.17
